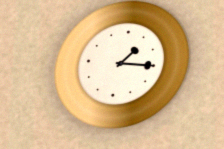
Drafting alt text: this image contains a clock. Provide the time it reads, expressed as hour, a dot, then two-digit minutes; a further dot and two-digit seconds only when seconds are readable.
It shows 1.15
